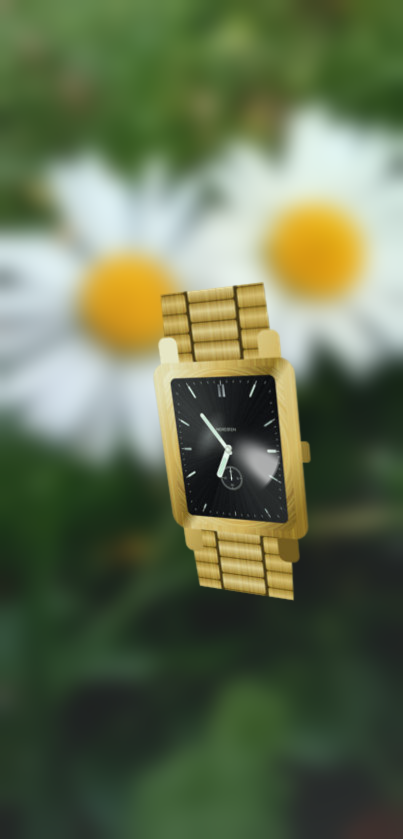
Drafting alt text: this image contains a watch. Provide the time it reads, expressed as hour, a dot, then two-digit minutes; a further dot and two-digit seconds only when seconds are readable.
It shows 6.54
